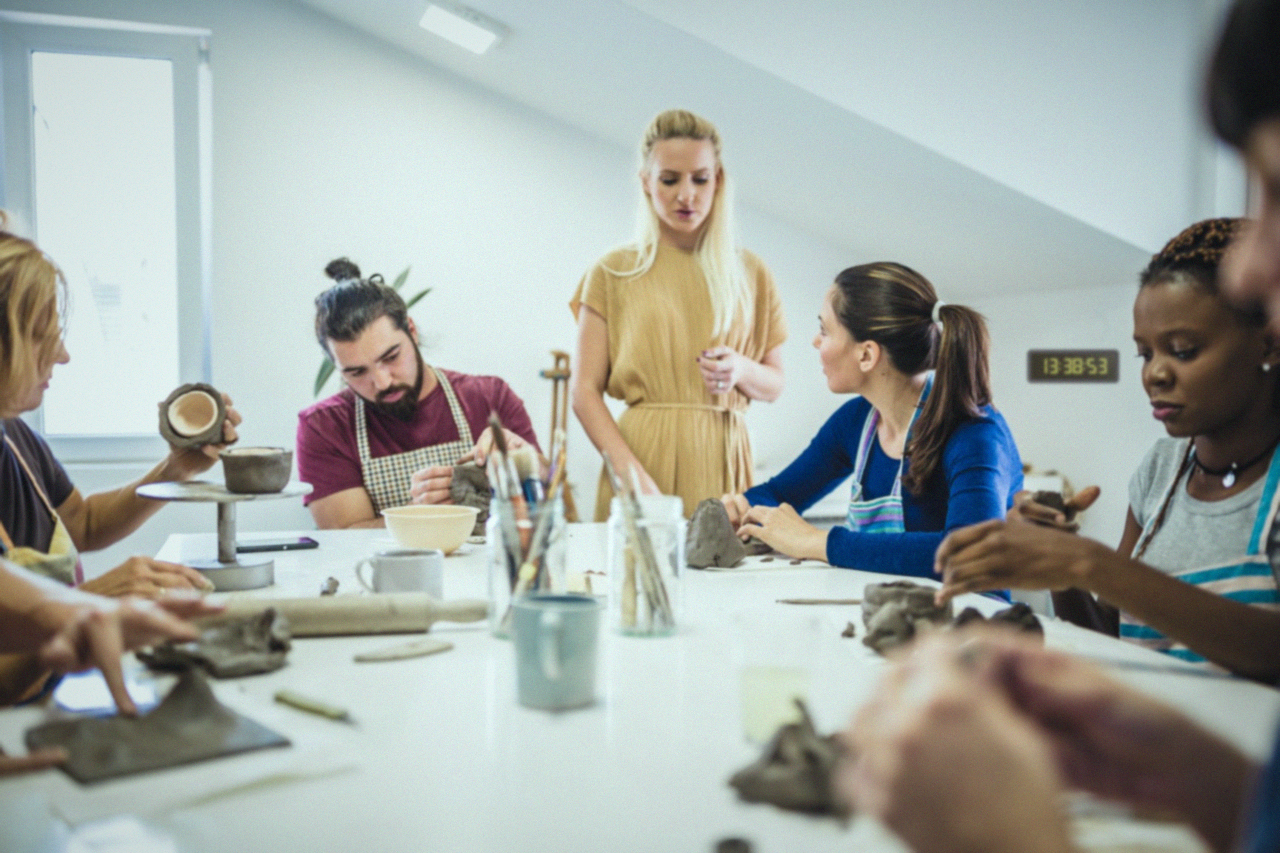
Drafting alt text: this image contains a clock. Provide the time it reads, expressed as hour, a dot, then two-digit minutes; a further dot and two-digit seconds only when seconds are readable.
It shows 13.38.53
